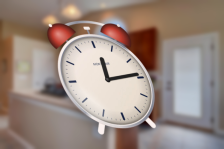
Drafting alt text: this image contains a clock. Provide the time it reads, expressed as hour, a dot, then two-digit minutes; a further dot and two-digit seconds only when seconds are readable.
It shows 12.14
